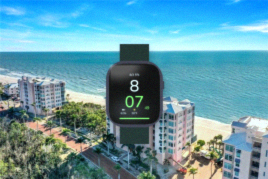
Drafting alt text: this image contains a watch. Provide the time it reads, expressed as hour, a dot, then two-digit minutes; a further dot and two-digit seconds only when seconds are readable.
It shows 8.07
